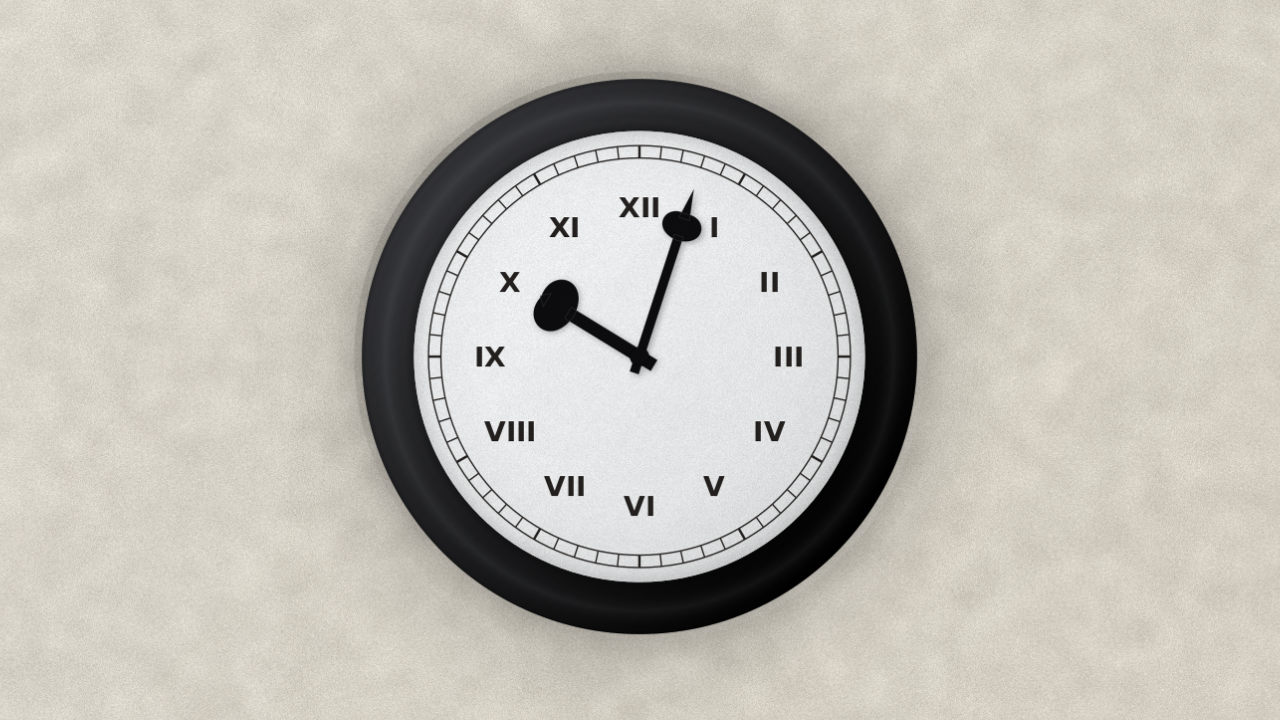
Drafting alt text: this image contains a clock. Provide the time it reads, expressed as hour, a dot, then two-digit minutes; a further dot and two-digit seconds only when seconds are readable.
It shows 10.03
